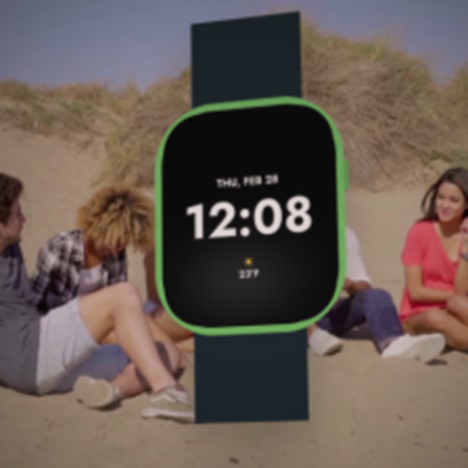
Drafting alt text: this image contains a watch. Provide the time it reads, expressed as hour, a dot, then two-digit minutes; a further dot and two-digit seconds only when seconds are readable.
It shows 12.08
